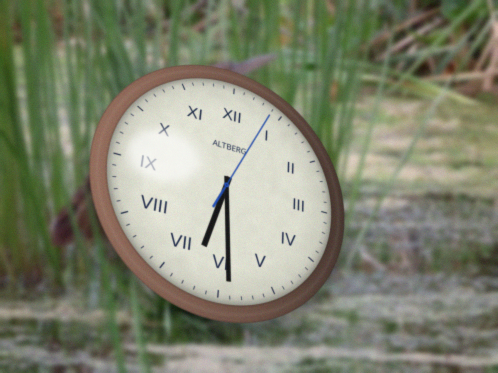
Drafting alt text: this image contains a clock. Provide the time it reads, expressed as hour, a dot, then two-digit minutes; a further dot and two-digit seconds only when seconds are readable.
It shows 6.29.04
